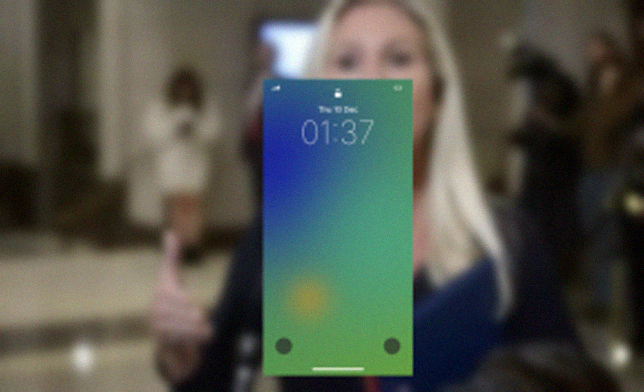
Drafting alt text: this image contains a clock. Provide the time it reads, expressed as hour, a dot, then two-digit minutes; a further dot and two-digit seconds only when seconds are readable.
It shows 1.37
